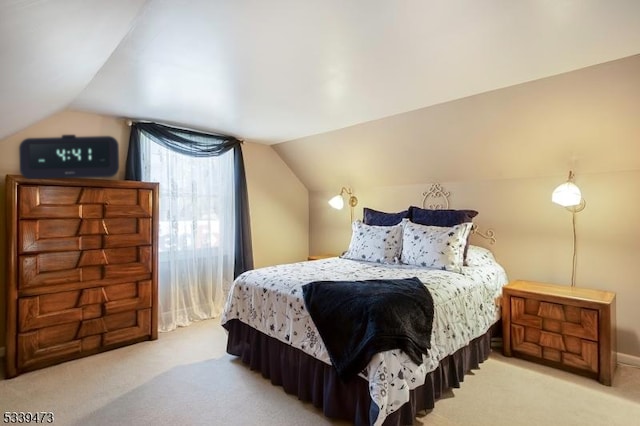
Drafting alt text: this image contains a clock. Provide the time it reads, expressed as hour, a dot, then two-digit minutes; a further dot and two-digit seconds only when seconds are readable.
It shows 4.41
